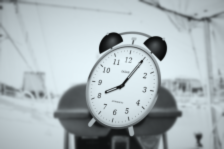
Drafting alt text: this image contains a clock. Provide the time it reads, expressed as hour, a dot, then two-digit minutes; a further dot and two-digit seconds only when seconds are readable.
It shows 8.05
